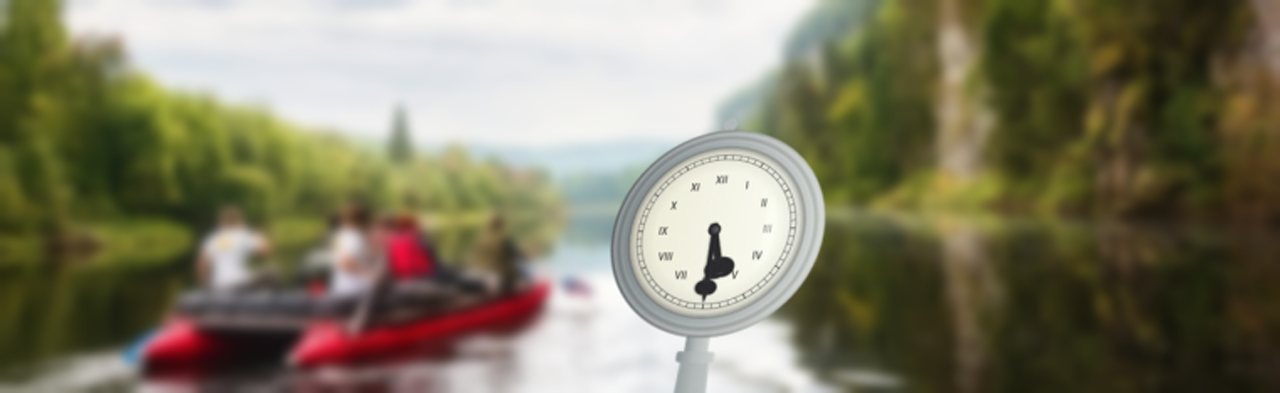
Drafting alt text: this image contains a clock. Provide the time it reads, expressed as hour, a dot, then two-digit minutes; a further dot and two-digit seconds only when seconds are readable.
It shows 5.30
